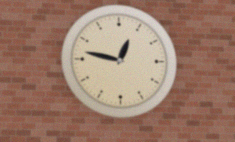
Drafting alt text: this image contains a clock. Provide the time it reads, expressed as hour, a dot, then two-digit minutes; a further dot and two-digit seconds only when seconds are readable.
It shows 12.47
